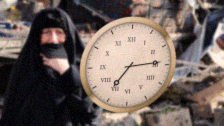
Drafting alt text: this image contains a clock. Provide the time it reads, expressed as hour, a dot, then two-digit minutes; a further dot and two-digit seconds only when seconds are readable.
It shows 7.14
